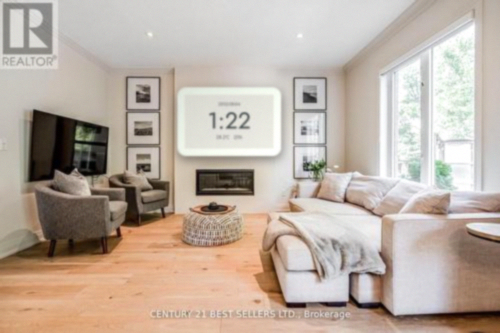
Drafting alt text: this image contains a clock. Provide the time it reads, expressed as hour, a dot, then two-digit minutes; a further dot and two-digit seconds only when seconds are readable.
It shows 1.22
